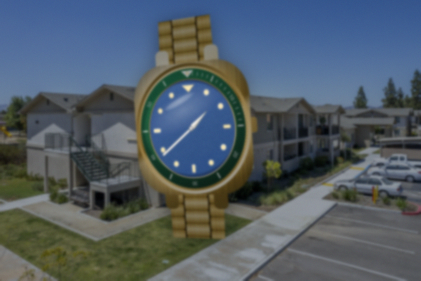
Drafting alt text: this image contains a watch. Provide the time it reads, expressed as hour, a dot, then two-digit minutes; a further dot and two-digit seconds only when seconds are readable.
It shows 1.39
